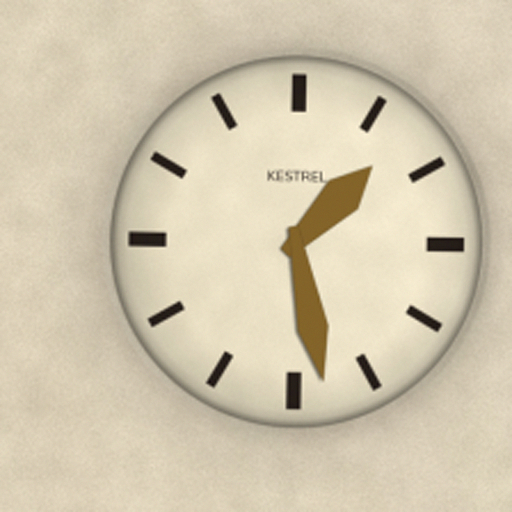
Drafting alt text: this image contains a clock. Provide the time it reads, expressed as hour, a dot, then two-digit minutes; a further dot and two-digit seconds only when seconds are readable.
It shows 1.28
